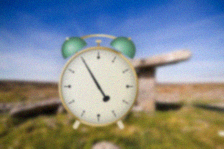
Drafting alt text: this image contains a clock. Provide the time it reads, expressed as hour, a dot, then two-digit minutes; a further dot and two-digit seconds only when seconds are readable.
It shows 4.55
